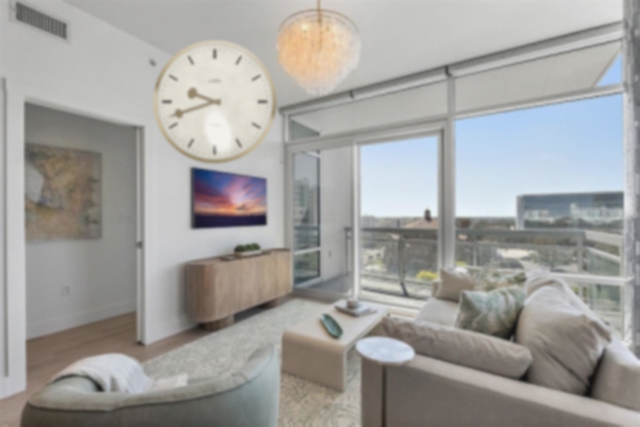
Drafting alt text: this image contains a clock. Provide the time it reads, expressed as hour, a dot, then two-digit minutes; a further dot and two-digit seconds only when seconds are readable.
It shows 9.42
